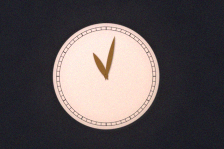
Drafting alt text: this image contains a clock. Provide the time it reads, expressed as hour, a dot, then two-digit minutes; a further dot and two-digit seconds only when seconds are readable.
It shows 11.02
